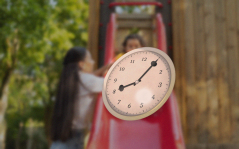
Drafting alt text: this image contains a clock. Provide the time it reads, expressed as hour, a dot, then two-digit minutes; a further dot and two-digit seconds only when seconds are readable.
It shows 8.05
